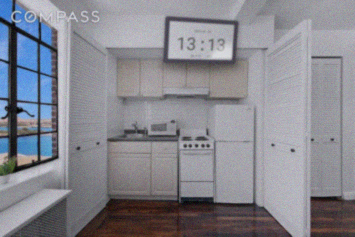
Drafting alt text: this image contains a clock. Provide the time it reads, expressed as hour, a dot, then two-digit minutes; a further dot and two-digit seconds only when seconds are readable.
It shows 13.13
